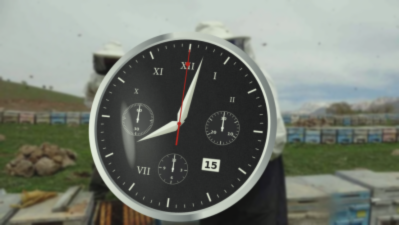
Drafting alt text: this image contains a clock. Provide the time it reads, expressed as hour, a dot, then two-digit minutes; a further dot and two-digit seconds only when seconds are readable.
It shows 8.02
